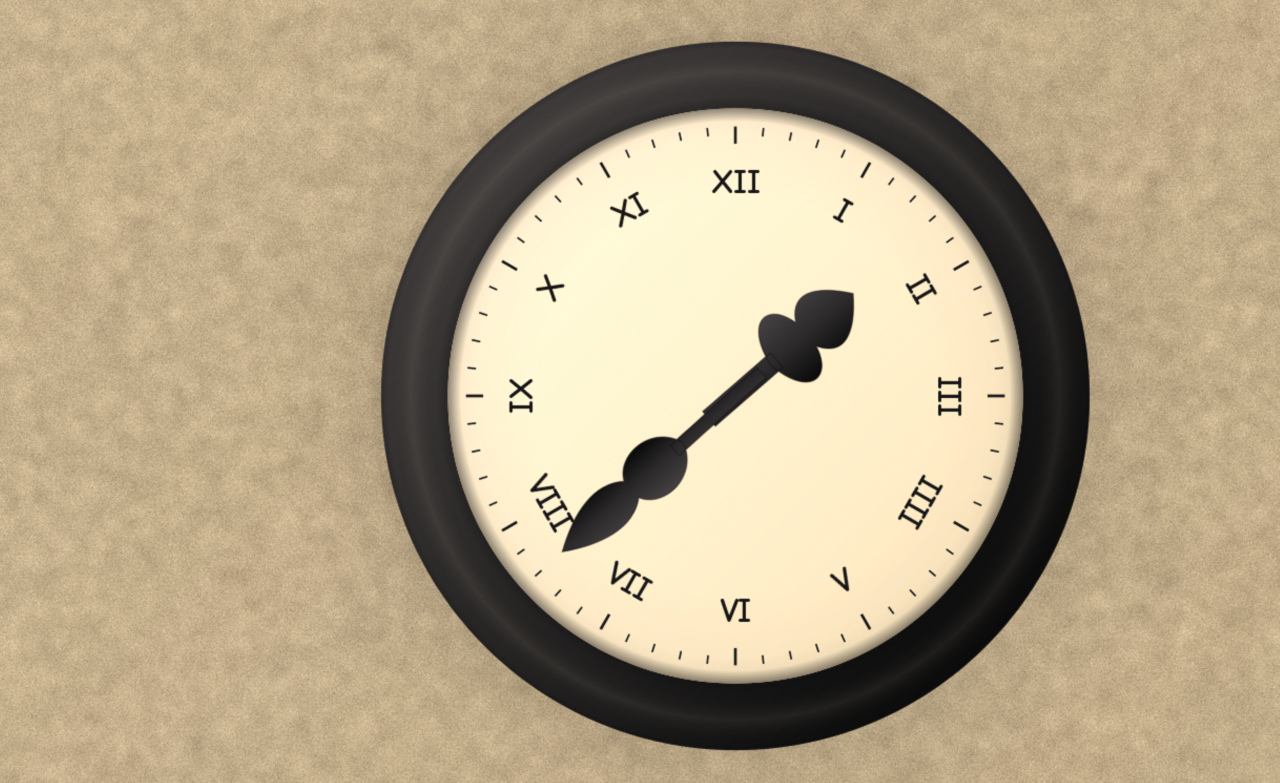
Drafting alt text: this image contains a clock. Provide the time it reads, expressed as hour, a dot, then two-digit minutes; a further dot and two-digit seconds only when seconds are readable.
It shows 1.38
